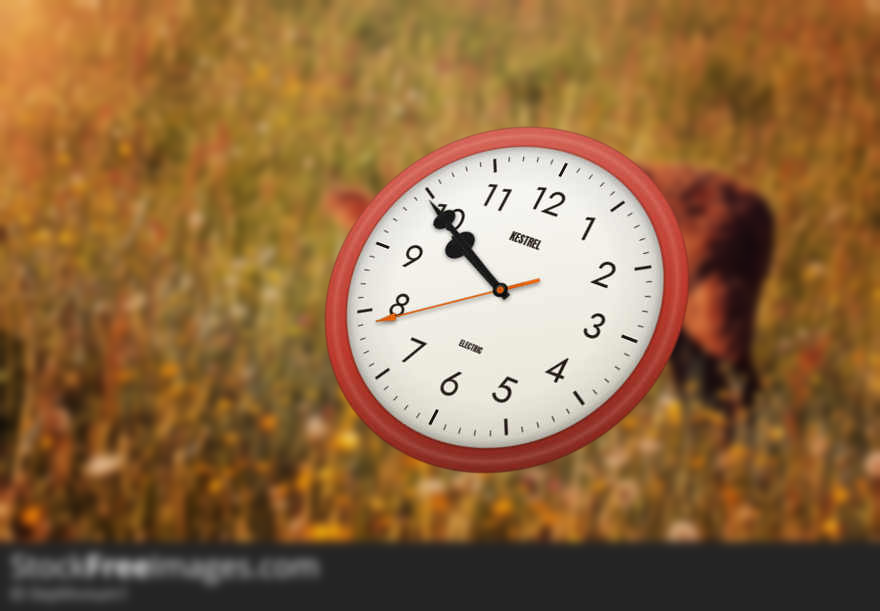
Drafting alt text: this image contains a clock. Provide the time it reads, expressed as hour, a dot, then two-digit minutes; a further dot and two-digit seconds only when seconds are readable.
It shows 9.49.39
